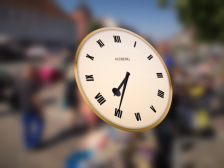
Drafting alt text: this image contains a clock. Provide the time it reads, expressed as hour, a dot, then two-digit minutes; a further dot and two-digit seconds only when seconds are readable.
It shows 7.35
